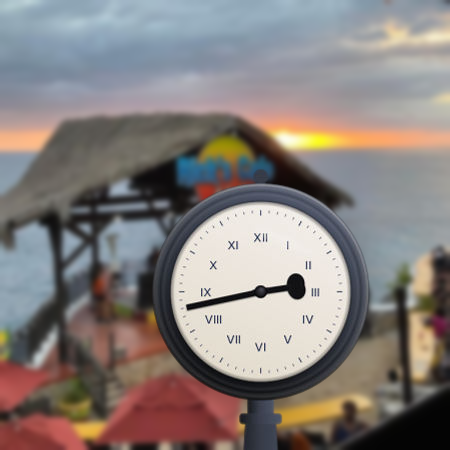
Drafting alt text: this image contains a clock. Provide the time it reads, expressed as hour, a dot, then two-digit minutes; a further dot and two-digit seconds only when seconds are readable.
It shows 2.43
